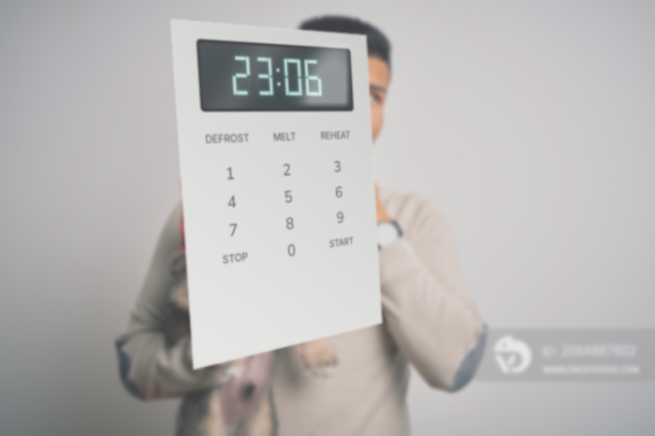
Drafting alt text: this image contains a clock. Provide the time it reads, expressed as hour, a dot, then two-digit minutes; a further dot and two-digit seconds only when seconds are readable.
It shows 23.06
